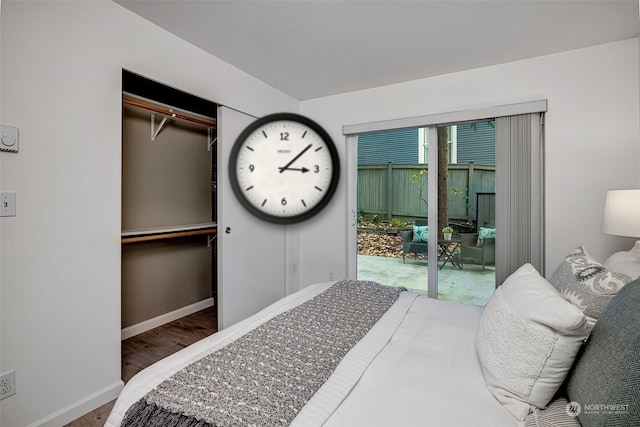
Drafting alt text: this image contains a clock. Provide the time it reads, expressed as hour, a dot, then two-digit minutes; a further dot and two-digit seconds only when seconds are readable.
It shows 3.08
